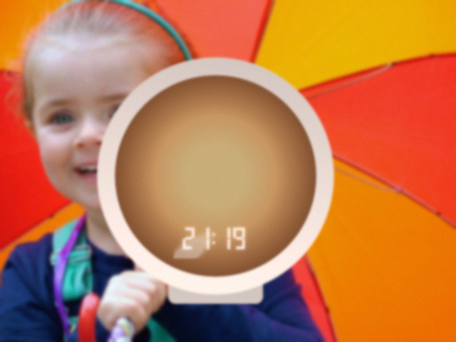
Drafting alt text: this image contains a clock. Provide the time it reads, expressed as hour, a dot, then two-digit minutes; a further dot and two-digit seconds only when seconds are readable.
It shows 21.19
